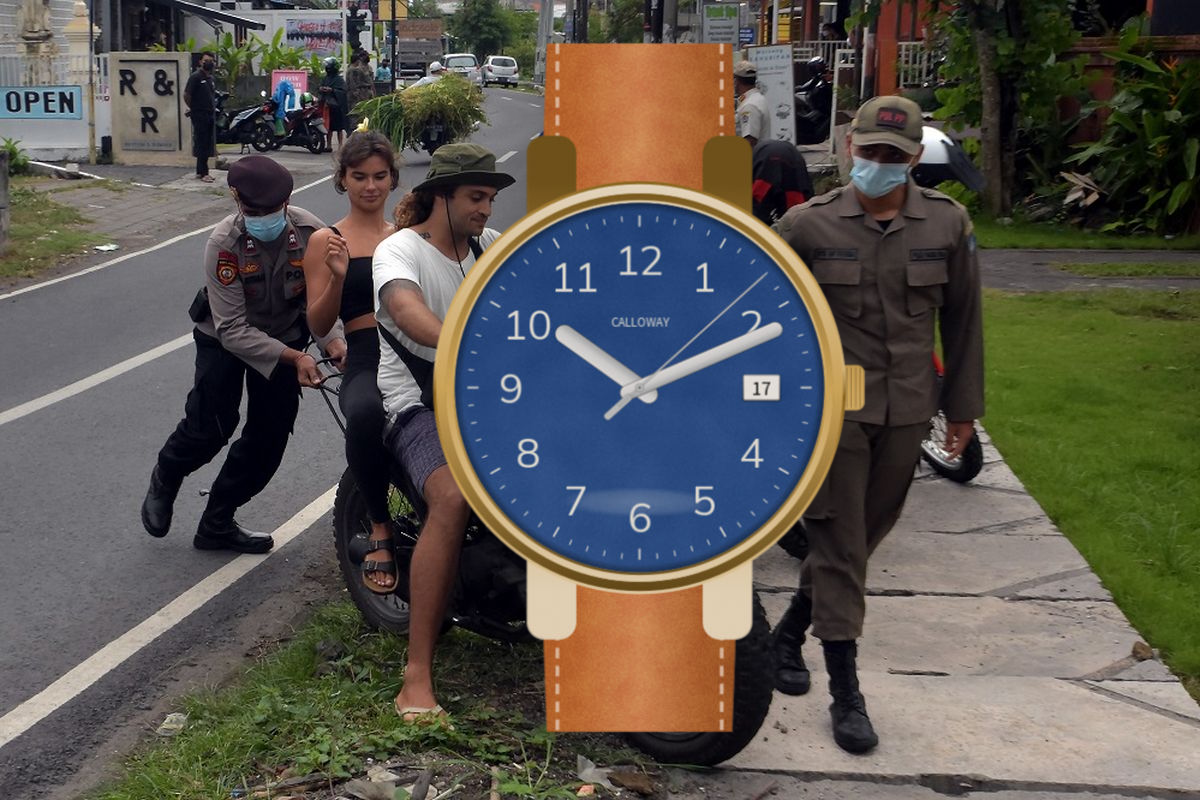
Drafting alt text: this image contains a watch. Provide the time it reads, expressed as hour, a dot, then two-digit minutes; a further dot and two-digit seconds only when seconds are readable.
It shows 10.11.08
